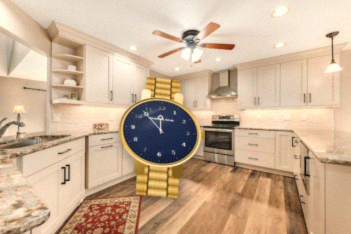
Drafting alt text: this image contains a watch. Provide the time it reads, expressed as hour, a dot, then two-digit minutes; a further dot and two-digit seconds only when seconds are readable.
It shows 11.53
